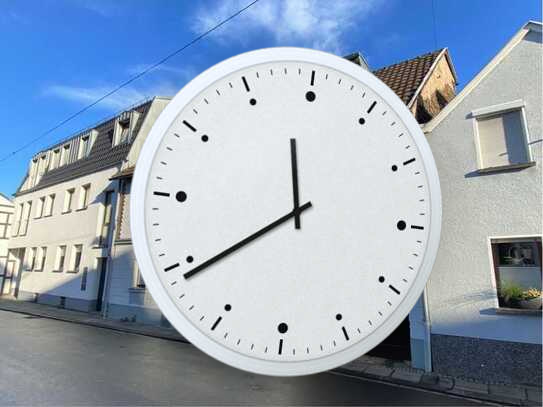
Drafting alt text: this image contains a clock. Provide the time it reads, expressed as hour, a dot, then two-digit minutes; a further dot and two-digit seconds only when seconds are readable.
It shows 11.39
